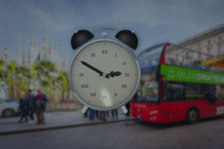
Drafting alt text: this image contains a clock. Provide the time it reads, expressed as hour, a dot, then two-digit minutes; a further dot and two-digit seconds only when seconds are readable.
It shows 2.50
